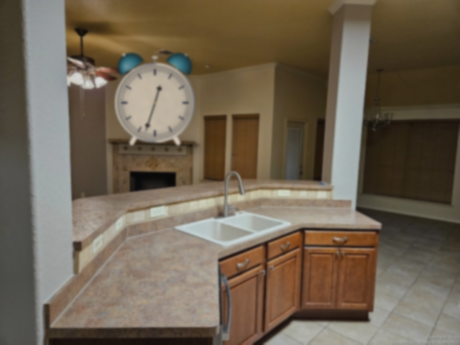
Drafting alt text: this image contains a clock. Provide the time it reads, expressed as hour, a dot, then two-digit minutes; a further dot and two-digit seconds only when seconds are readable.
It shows 12.33
